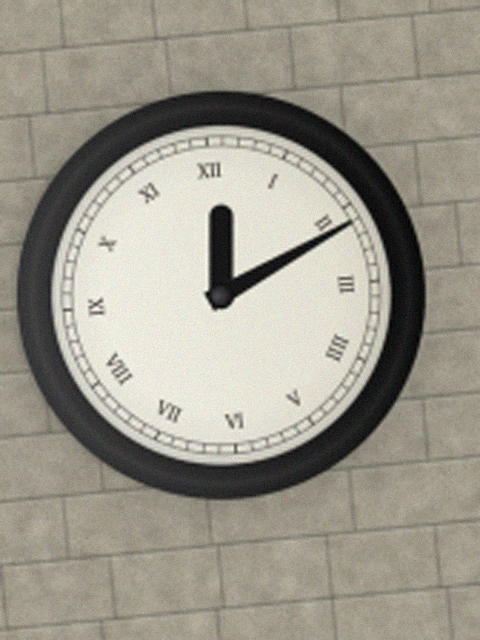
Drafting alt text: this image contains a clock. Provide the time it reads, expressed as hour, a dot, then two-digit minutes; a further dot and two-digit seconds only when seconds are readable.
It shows 12.11
